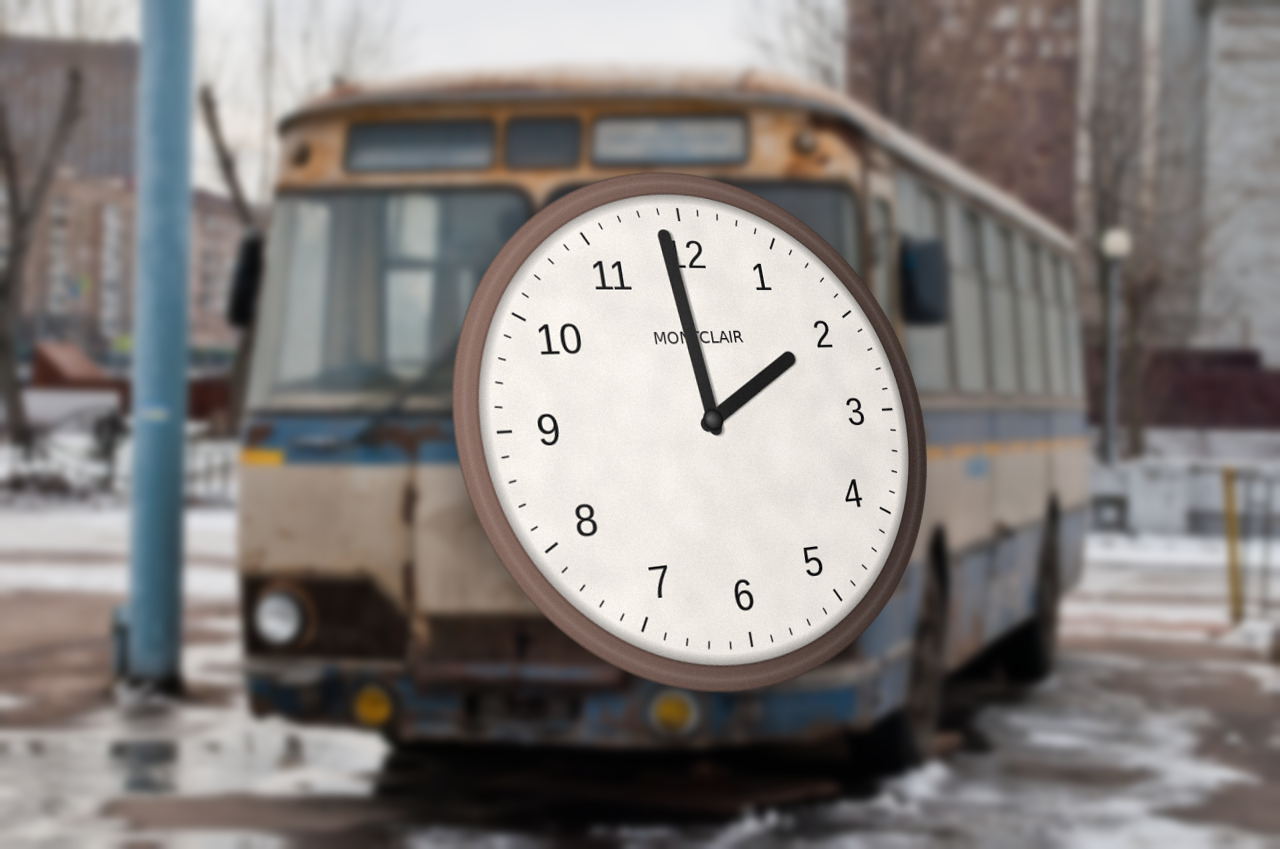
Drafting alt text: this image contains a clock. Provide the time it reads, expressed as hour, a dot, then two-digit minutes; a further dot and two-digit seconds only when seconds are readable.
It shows 1.59
